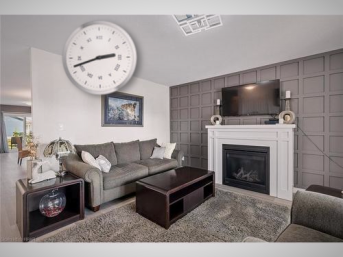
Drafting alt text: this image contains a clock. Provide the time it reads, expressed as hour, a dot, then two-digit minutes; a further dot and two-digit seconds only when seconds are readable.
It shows 2.42
